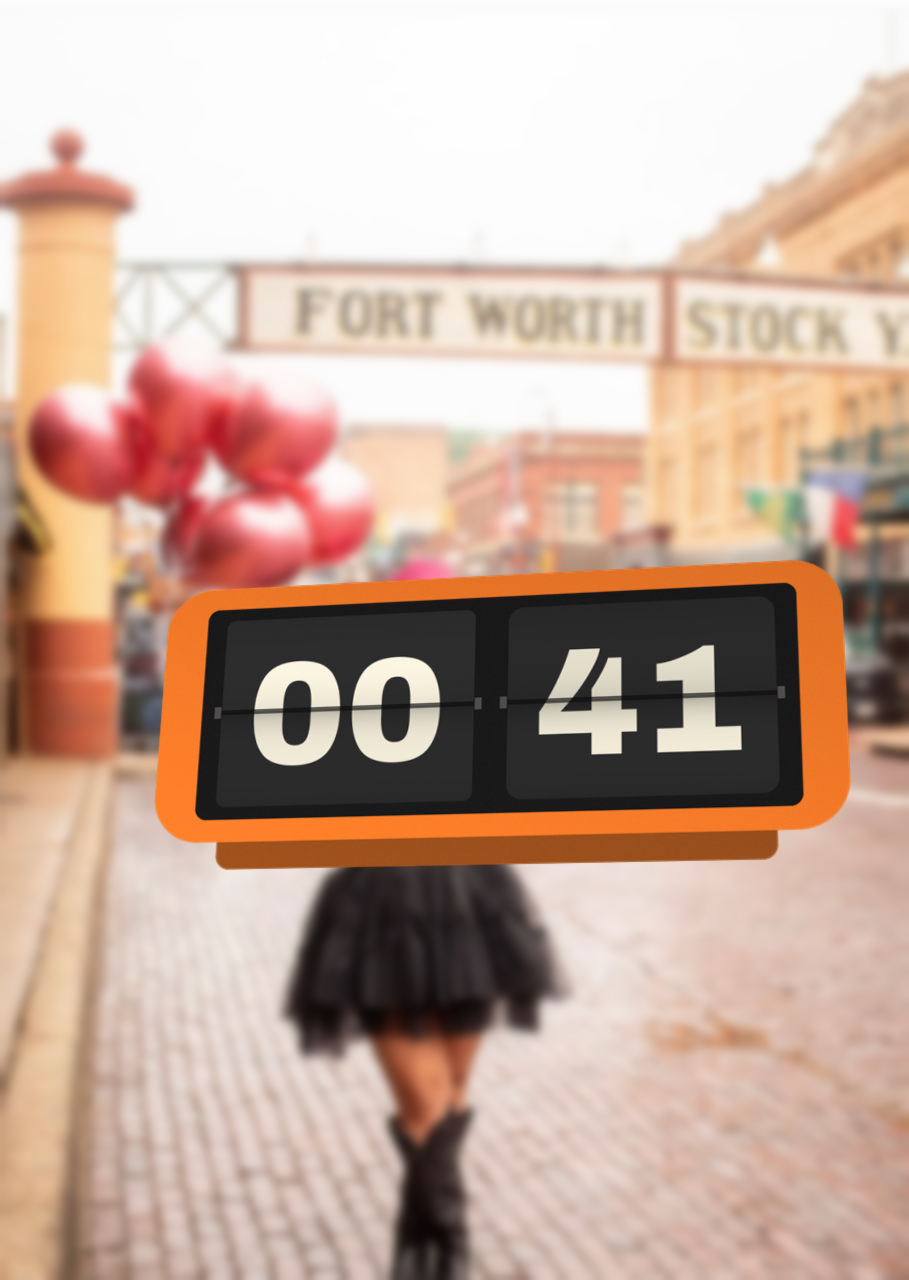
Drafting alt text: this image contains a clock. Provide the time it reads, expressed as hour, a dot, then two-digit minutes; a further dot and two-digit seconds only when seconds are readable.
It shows 0.41
